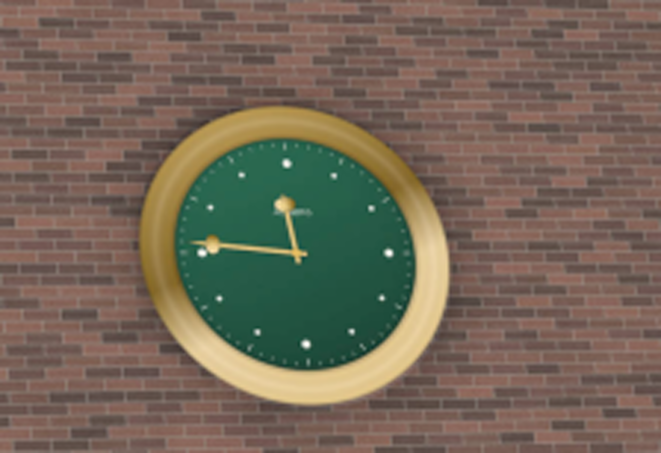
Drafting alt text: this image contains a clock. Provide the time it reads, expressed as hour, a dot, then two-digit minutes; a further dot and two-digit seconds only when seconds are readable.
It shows 11.46
